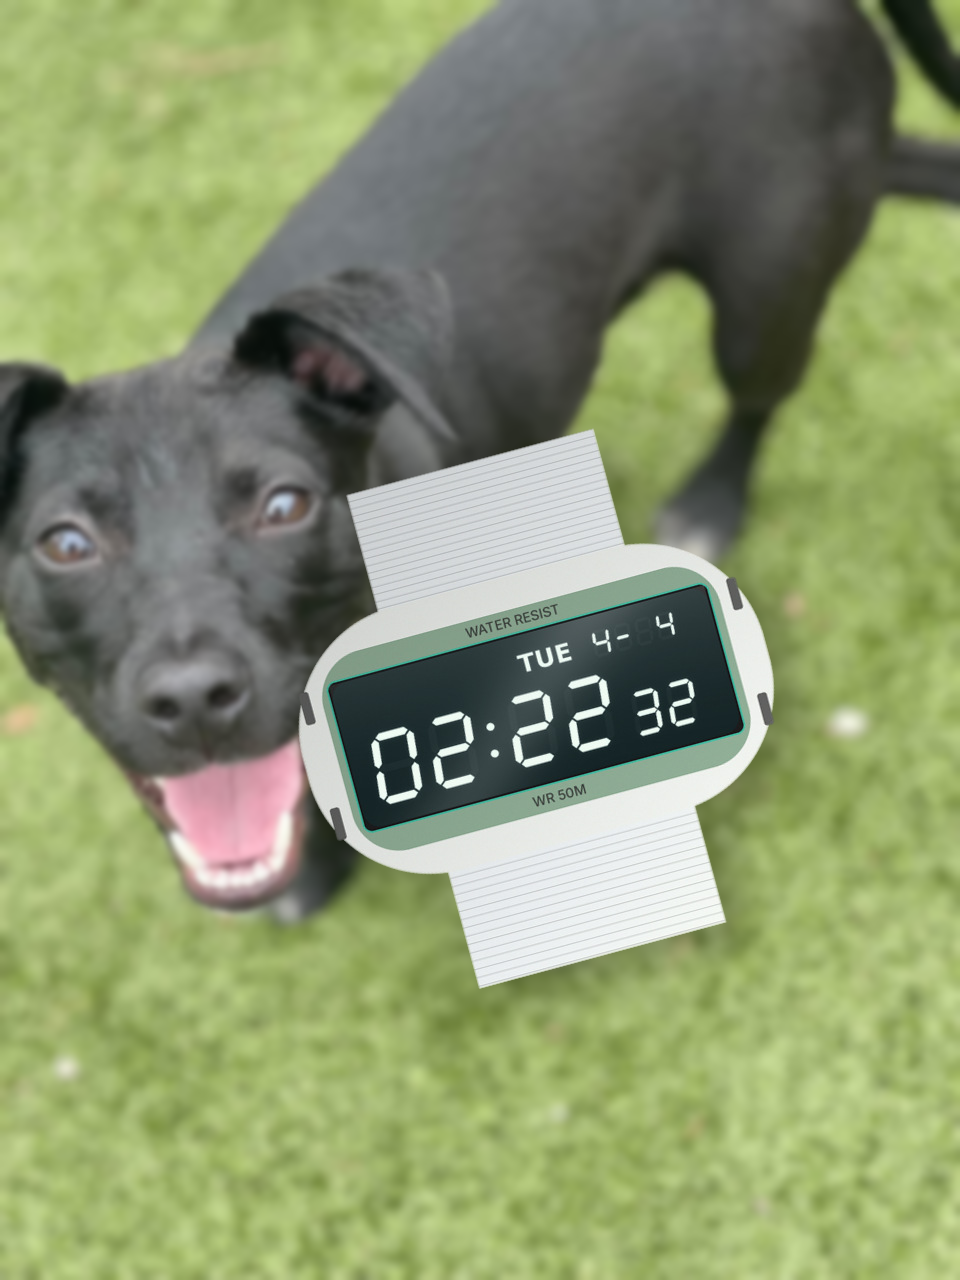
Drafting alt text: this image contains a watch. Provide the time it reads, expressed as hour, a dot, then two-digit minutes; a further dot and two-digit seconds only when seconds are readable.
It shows 2.22.32
